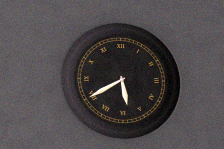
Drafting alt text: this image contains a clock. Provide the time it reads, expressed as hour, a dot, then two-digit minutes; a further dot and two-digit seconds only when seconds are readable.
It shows 5.40
